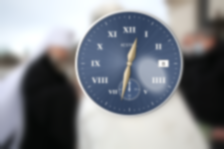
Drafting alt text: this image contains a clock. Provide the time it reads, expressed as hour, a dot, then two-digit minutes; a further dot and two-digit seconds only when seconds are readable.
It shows 12.32
